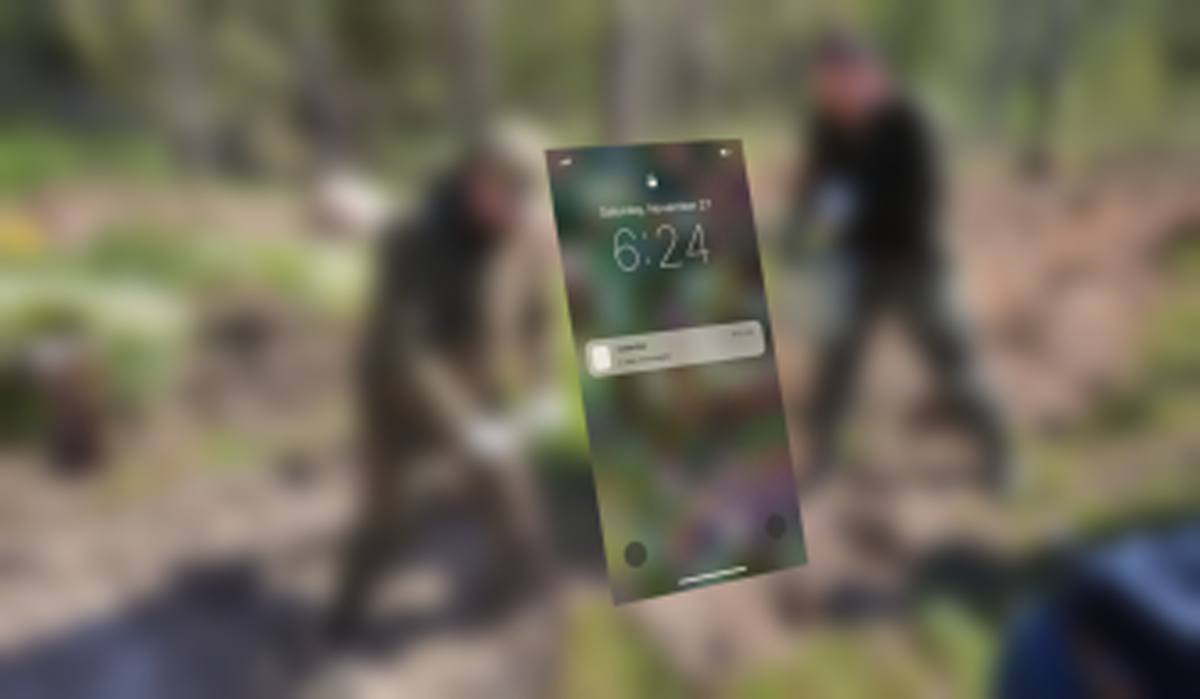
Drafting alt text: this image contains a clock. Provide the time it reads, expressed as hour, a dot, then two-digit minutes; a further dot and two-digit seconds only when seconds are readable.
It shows 6.24
